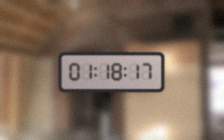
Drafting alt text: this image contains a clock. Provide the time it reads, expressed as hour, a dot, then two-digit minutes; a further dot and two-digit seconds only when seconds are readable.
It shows 1.18.17
